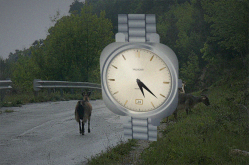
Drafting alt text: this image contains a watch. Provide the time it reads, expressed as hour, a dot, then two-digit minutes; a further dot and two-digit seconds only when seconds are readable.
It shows 5.22
